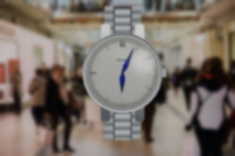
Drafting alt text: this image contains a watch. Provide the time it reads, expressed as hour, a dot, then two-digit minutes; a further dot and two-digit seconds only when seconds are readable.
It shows 6.04
